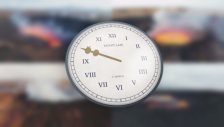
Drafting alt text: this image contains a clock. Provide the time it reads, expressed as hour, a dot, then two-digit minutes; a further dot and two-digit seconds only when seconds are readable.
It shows 9.49
